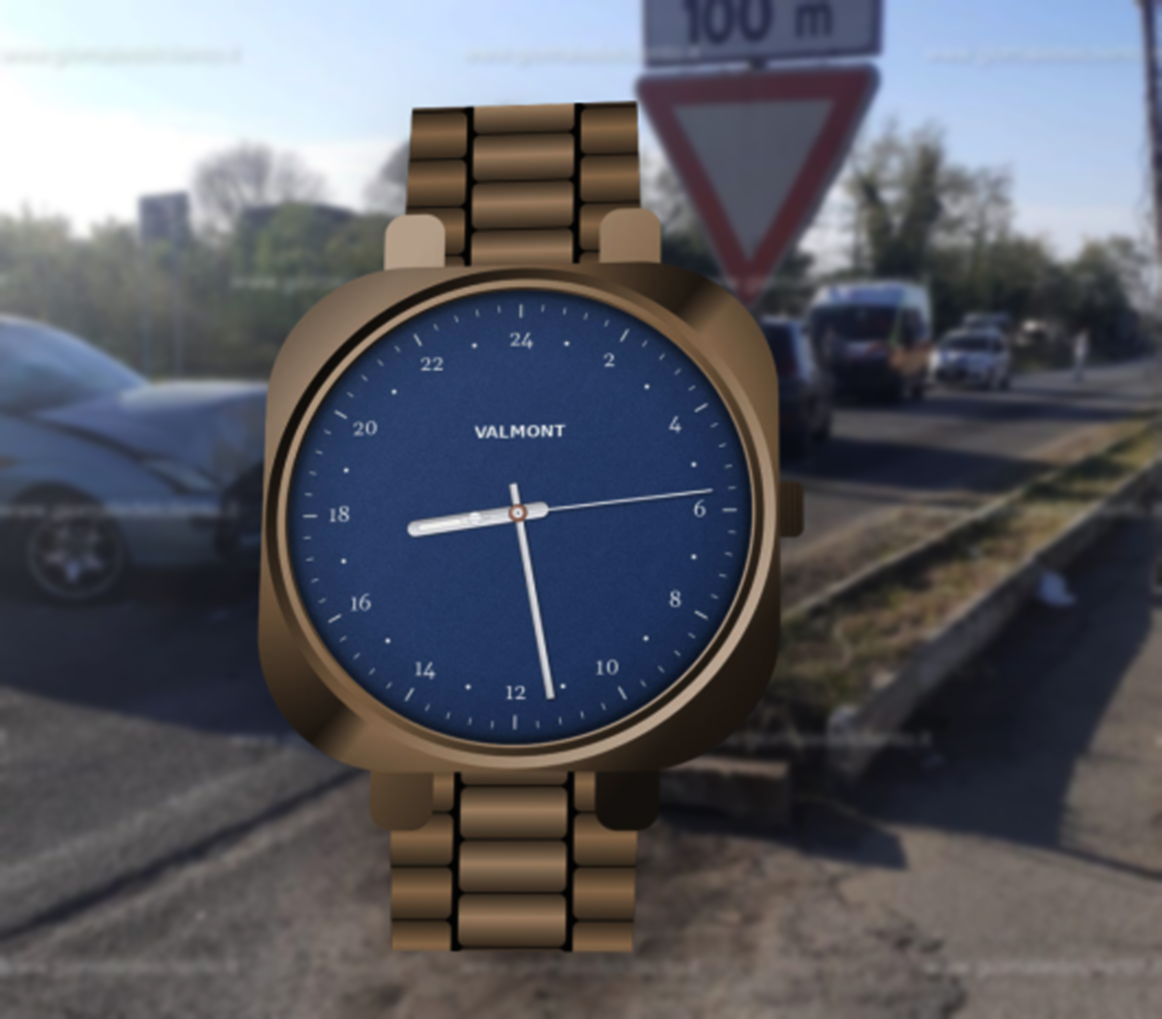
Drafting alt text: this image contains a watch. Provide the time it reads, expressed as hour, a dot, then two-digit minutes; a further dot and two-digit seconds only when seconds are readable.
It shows 17.28.14
